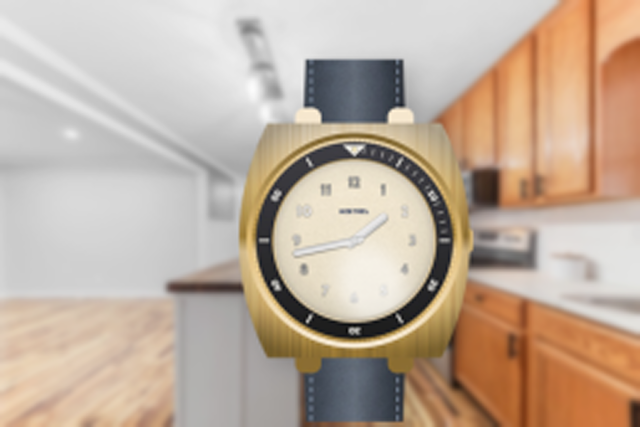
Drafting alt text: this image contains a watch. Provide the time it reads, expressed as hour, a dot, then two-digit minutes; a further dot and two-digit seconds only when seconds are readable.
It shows 1.43
